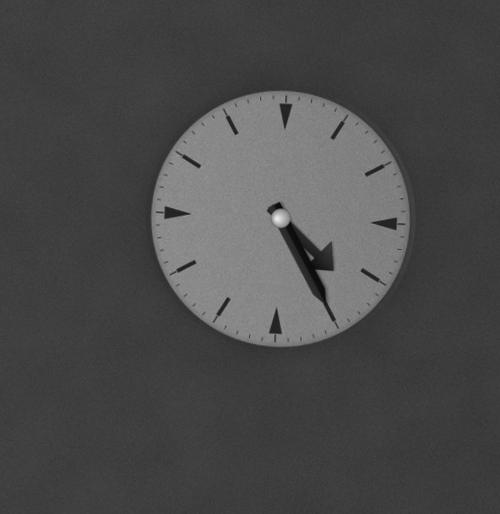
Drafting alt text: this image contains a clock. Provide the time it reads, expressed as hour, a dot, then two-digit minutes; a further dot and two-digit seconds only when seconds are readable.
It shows 4.25
